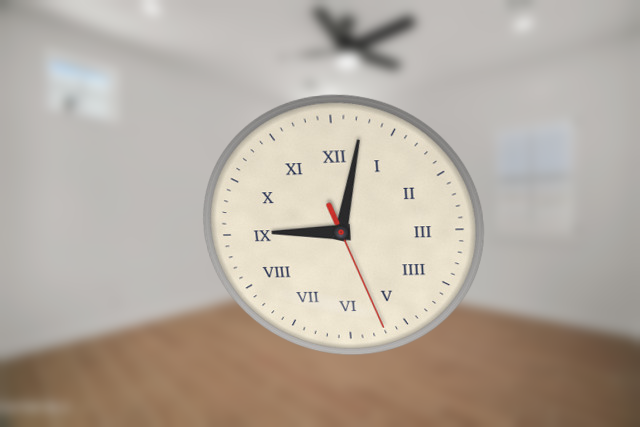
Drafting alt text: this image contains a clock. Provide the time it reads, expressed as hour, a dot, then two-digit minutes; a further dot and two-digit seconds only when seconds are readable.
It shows 9.02.27
